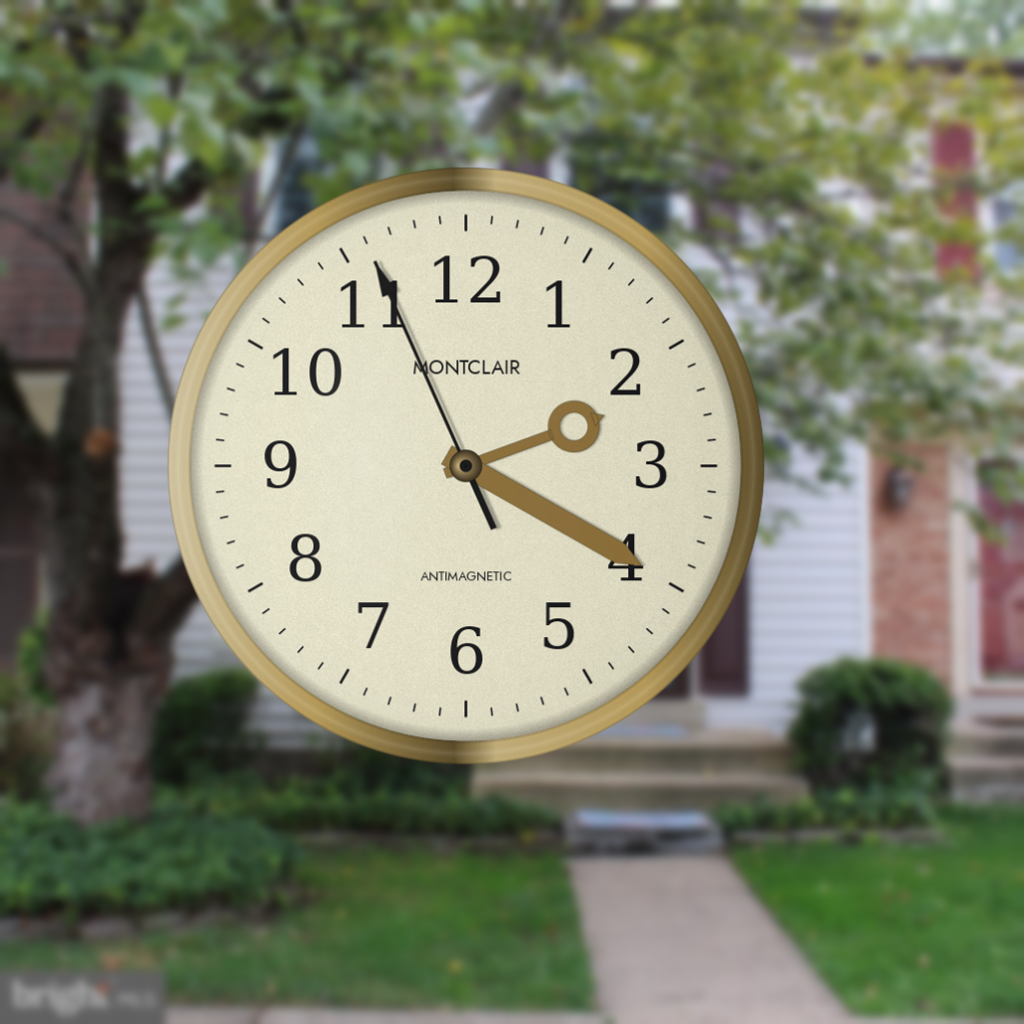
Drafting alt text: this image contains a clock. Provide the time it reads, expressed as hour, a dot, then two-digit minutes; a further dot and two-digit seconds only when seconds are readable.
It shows 2.19.56
